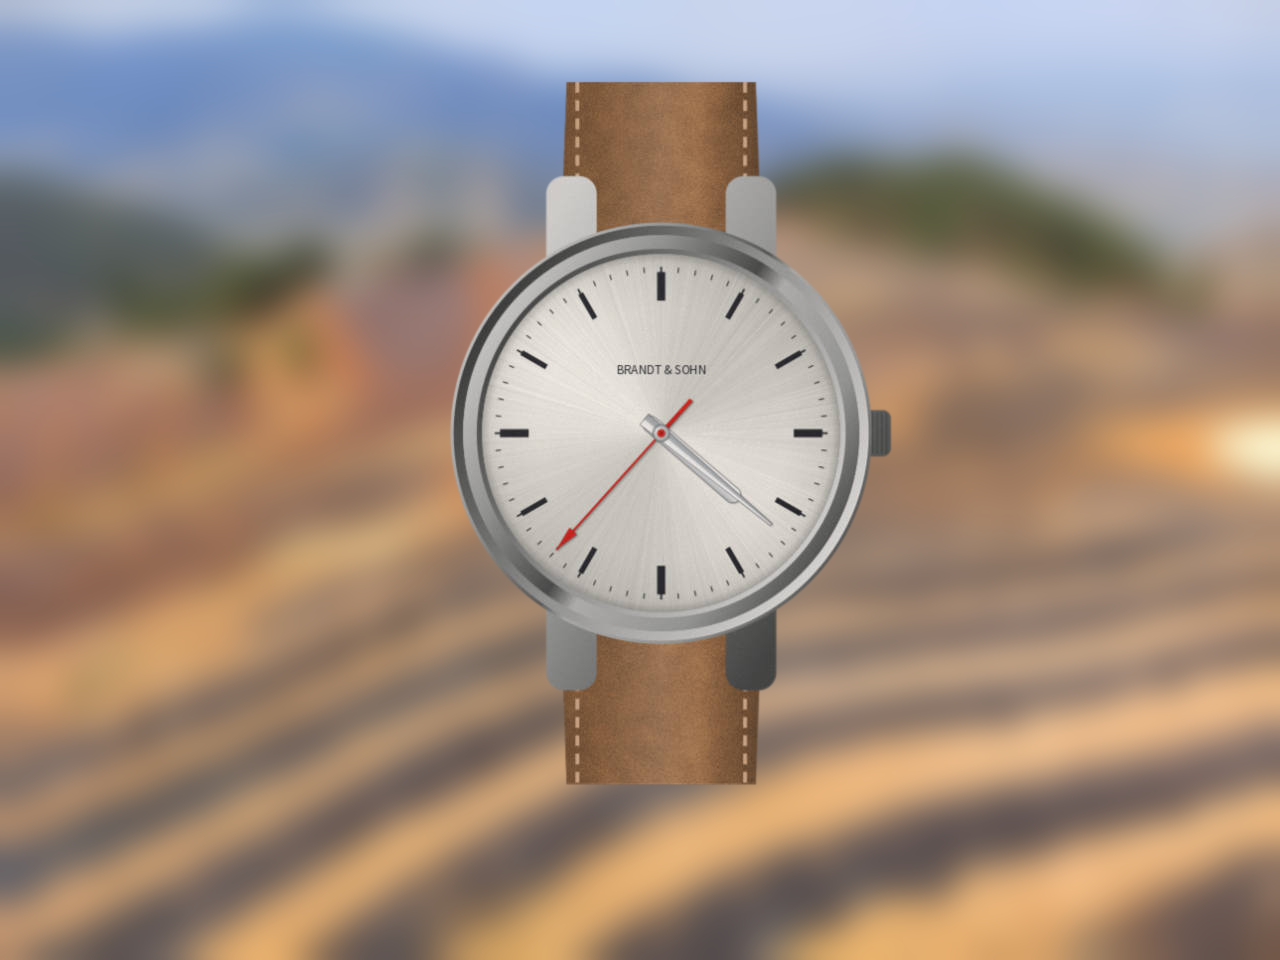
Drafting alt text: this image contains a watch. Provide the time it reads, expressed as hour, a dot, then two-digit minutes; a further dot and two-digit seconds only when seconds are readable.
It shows 4.21.37
